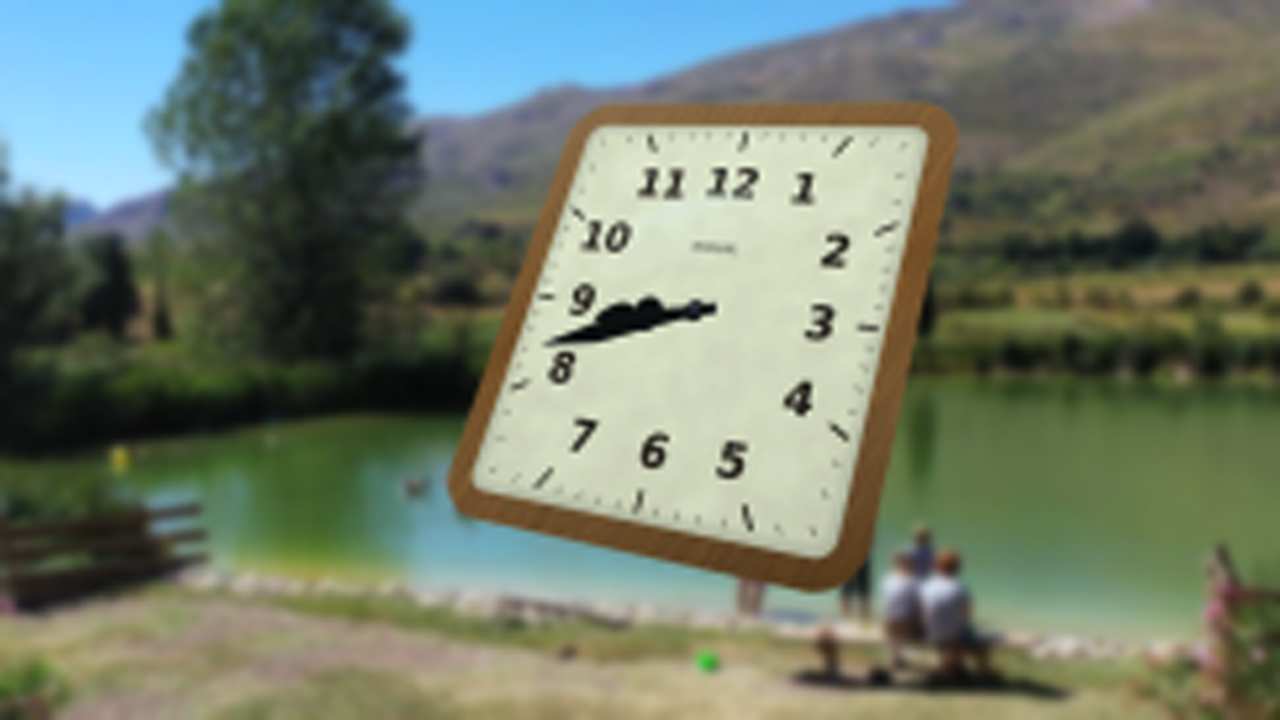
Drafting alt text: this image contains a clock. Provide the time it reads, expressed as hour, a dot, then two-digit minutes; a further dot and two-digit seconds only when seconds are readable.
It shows 8.42
